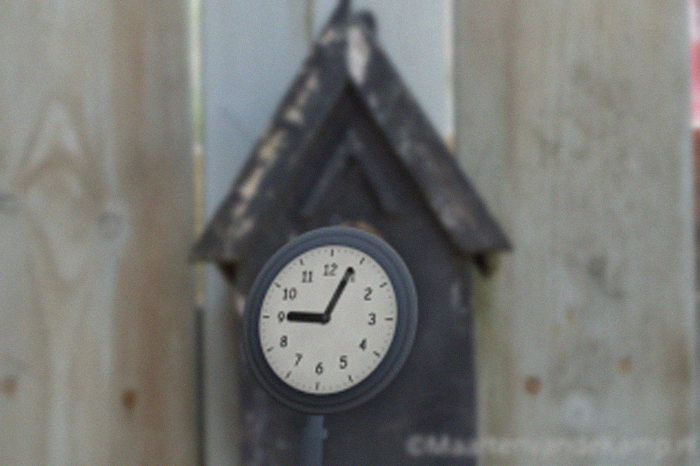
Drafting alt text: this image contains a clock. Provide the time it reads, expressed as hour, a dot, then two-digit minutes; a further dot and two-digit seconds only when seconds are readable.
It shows 9.04
